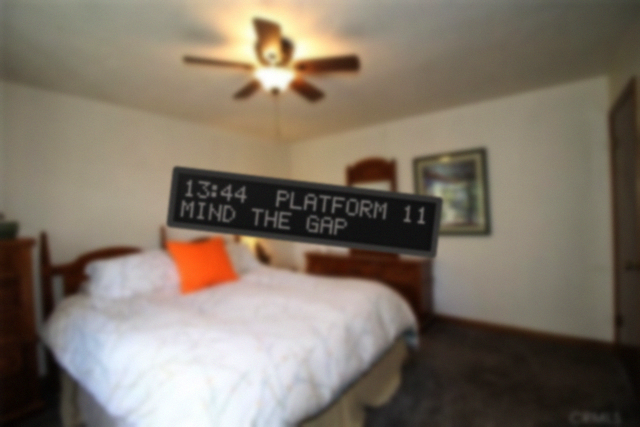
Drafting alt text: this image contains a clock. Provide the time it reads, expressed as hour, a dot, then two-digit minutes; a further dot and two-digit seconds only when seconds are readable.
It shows 13.44
